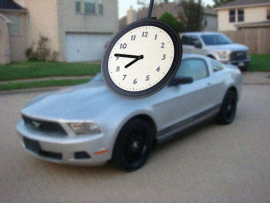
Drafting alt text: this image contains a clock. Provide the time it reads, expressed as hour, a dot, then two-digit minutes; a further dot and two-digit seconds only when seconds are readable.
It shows 7.46
